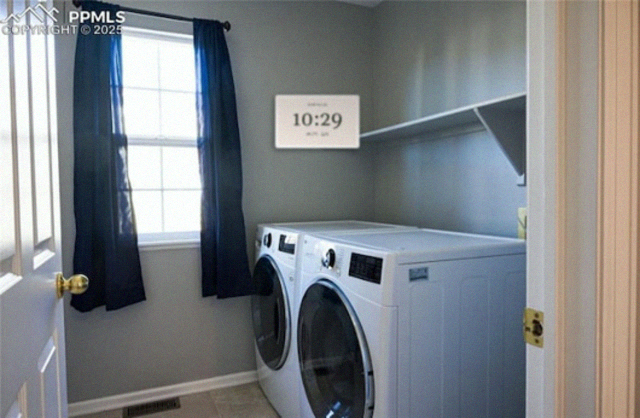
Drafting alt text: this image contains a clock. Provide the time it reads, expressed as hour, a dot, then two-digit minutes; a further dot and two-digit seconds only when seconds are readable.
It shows 10.29
